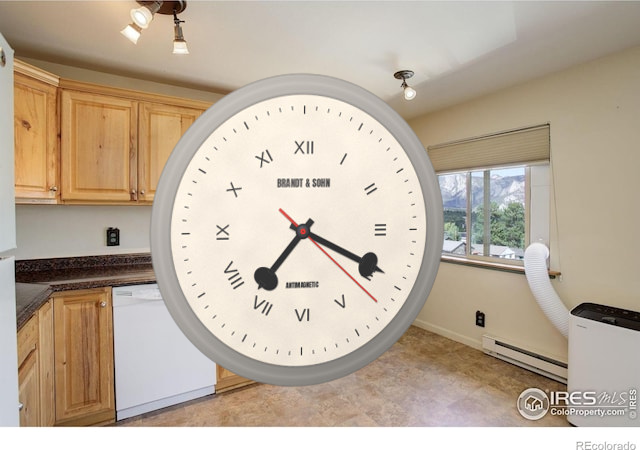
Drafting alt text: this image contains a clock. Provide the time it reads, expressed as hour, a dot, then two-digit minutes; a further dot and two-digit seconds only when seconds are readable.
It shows 7.19.22
